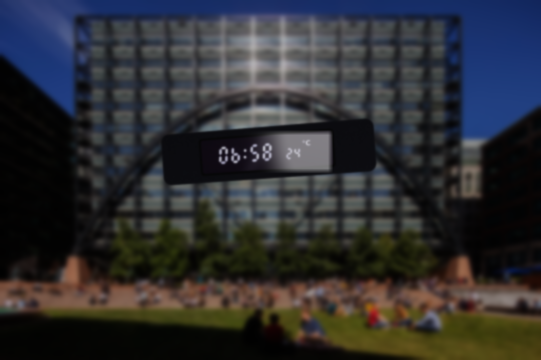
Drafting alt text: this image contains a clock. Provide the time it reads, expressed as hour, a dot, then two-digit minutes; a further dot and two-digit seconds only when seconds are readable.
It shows 6.58
